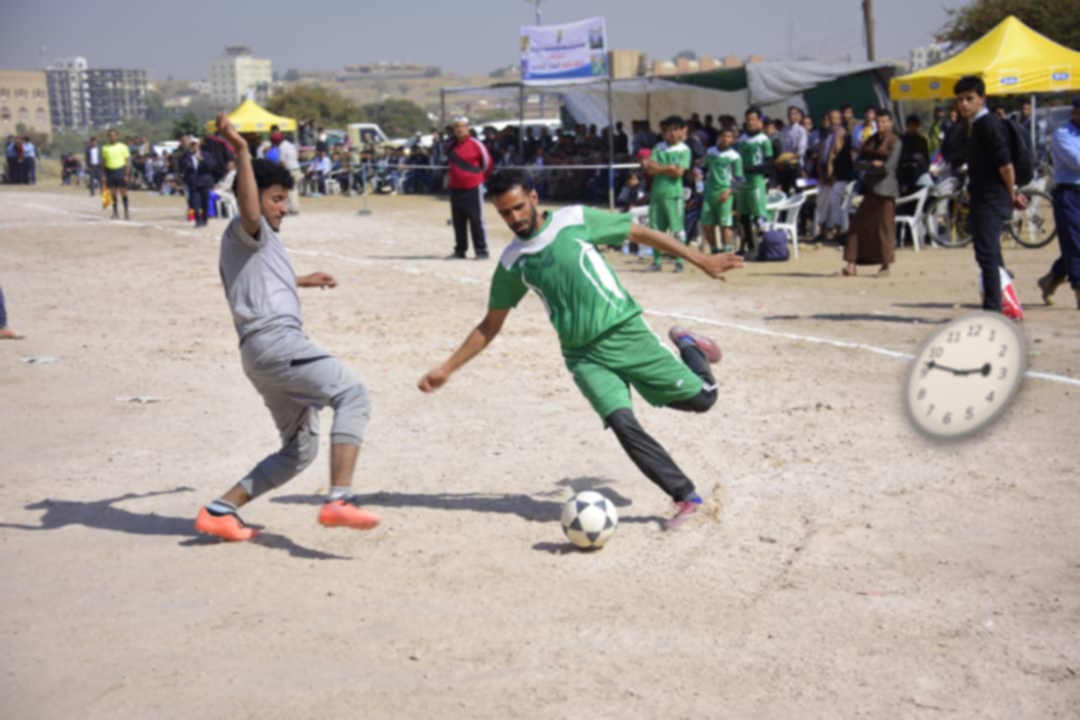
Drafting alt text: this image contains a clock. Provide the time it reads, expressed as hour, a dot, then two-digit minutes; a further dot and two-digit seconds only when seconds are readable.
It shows 2.47
